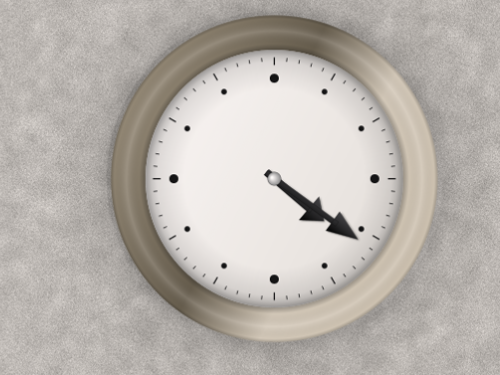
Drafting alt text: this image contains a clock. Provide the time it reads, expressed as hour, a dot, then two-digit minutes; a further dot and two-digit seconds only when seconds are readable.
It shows 4.21
